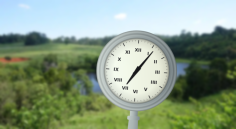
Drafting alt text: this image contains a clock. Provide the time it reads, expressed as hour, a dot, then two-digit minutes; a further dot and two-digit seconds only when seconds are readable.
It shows 7.06
